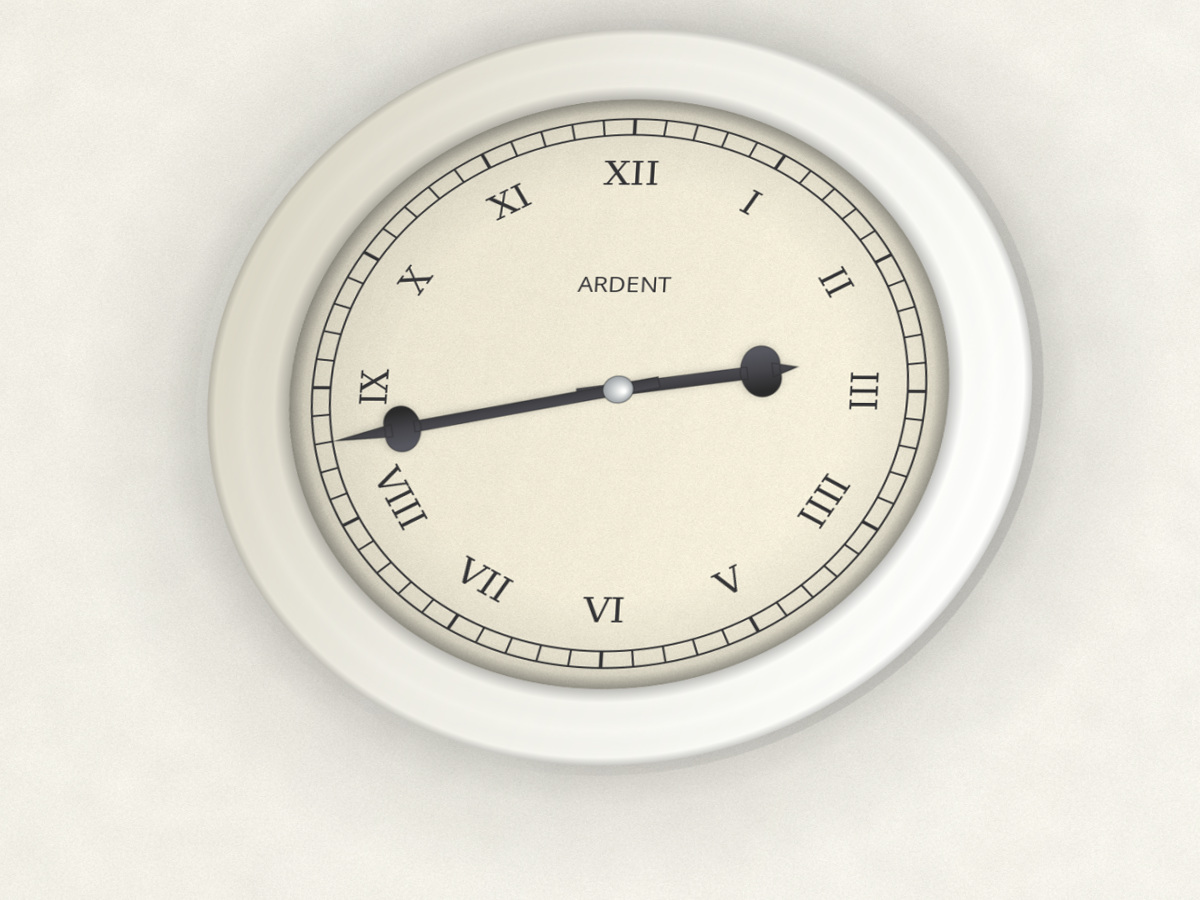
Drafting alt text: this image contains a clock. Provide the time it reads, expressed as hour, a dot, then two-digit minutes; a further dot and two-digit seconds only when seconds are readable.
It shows 2.43
